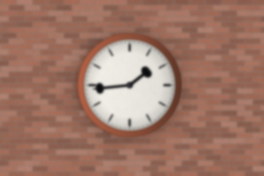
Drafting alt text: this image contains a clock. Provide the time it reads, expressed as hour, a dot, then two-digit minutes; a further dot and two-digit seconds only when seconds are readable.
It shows 1.44
